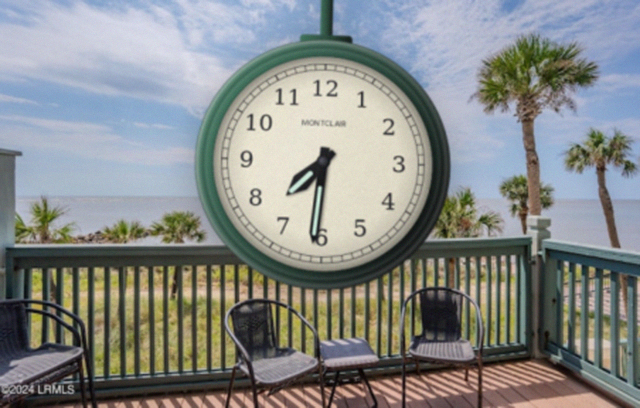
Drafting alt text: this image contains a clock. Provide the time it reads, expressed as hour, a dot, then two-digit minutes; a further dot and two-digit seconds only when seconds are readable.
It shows 7.31
